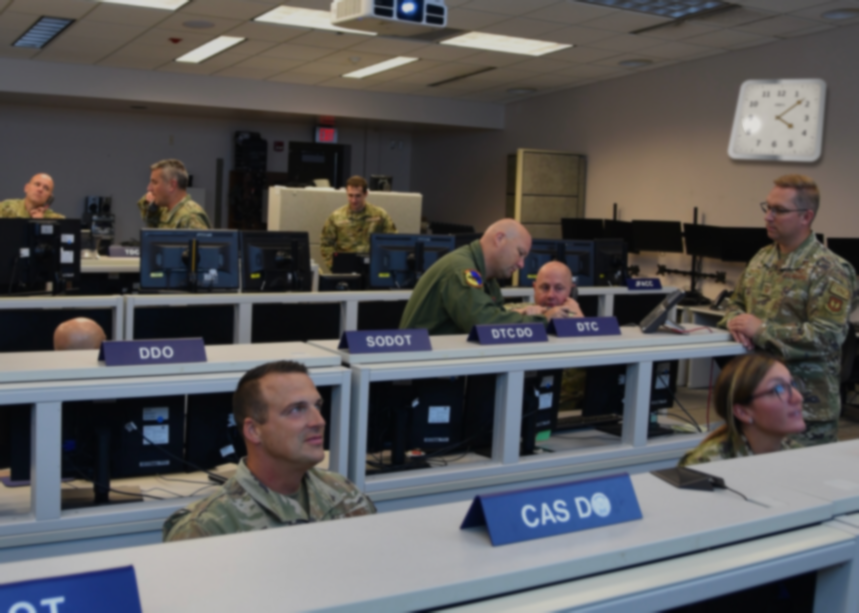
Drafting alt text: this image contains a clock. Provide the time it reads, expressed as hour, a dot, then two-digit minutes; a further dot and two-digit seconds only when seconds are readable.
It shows 4.08
